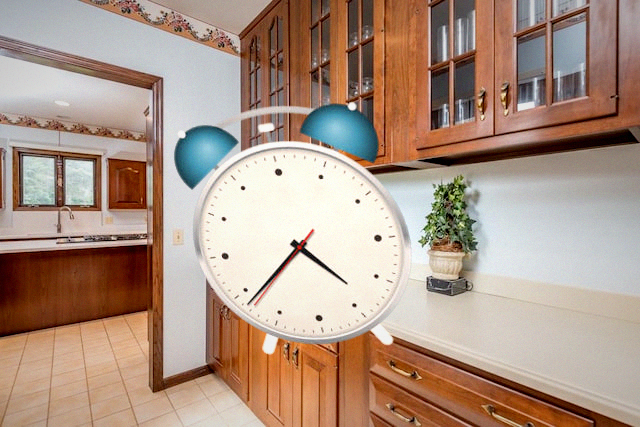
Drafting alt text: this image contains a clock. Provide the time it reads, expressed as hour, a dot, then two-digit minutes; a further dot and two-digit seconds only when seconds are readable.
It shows 4.38.38
